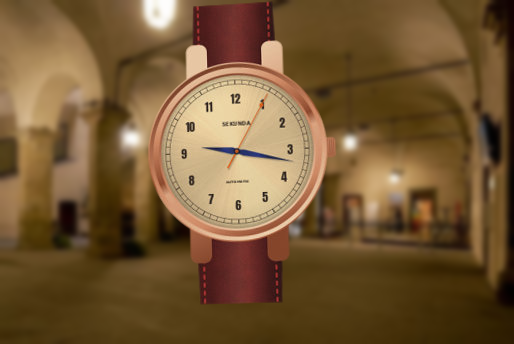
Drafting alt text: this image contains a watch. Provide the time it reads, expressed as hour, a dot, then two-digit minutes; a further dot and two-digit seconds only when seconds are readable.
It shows 9.17.05
